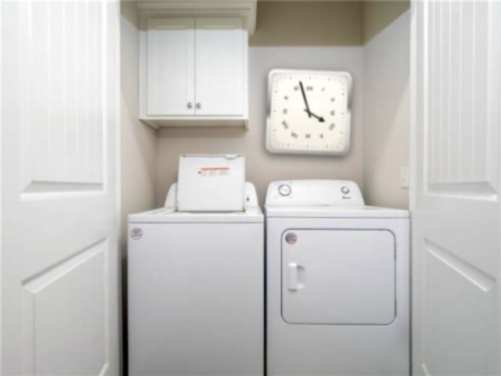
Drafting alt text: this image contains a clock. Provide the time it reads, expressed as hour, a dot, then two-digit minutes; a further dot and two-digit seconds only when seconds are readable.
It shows 3.57
